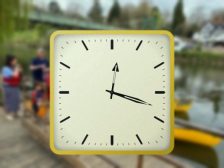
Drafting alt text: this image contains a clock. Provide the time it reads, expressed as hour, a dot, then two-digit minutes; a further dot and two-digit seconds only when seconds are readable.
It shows 12.18
